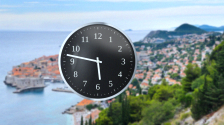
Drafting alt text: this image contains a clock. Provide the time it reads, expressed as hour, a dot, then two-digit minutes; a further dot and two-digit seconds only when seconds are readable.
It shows 5.47
